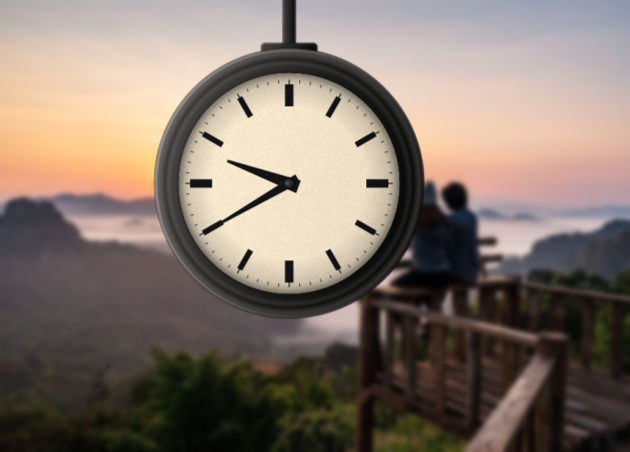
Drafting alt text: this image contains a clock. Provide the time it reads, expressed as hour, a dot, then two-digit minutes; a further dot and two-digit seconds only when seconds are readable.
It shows 9.40
